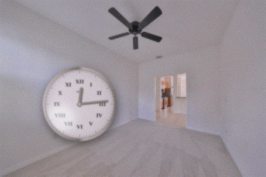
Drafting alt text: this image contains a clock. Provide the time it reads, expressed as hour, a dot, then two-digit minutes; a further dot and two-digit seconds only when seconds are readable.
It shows 12.14
